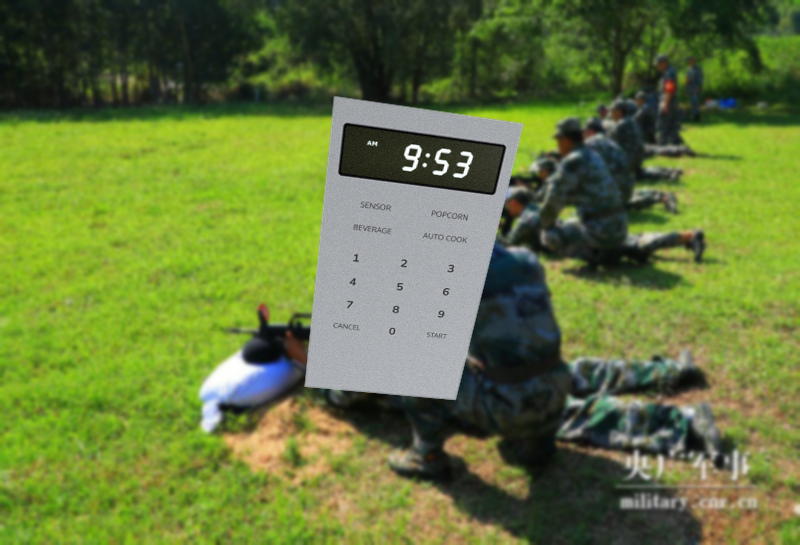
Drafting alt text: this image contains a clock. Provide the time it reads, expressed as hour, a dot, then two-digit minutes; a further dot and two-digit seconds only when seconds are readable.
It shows 9.53
